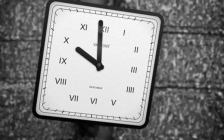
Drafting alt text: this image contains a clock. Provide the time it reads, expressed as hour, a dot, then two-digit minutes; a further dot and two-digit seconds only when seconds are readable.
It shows 9.59
